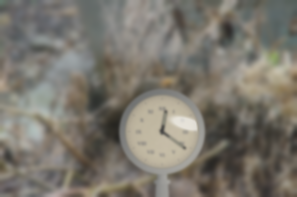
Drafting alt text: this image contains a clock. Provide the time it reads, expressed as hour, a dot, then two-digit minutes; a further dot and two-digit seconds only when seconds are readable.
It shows 12.21
